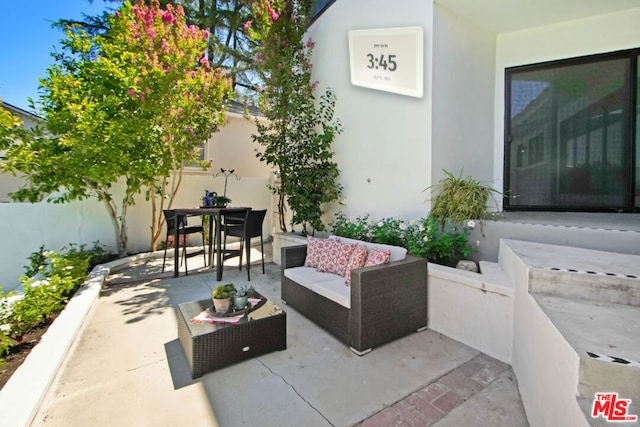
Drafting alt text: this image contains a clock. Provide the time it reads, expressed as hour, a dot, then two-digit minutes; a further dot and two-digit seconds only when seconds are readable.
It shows 3.45
